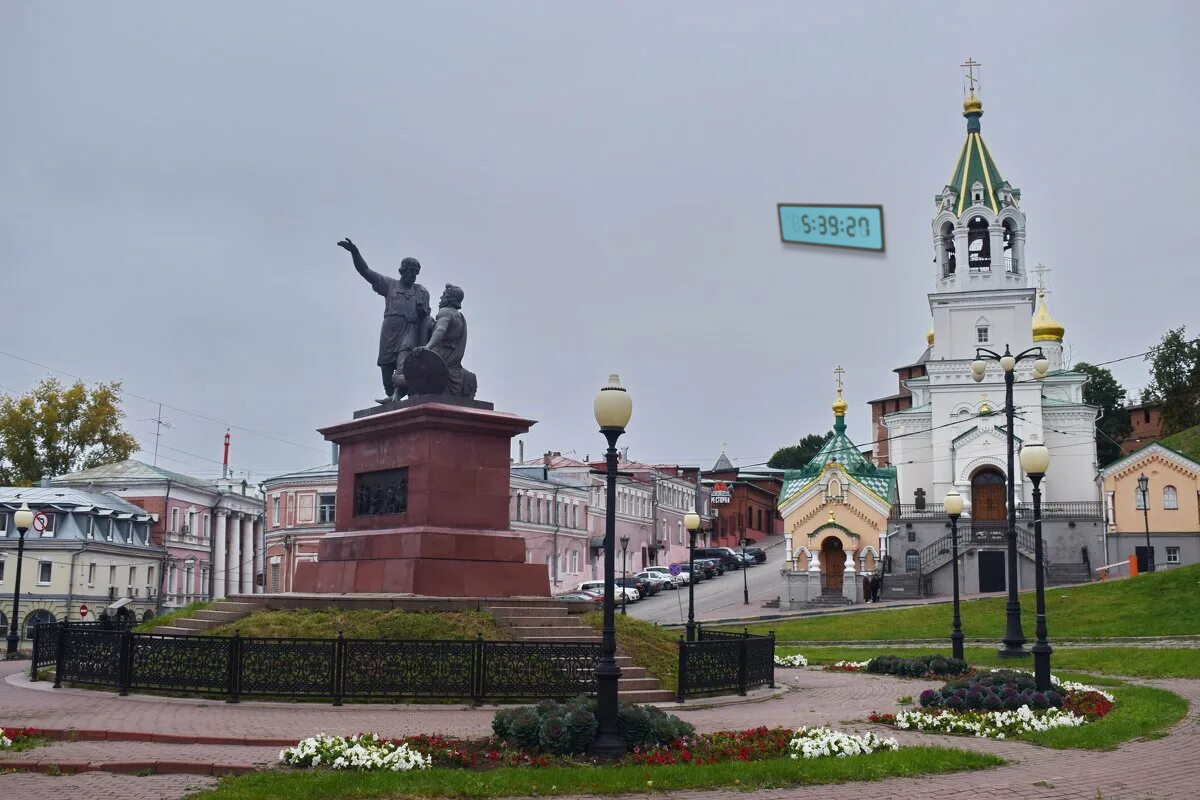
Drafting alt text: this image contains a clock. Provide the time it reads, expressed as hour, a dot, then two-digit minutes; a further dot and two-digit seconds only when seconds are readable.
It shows 5.39.27
